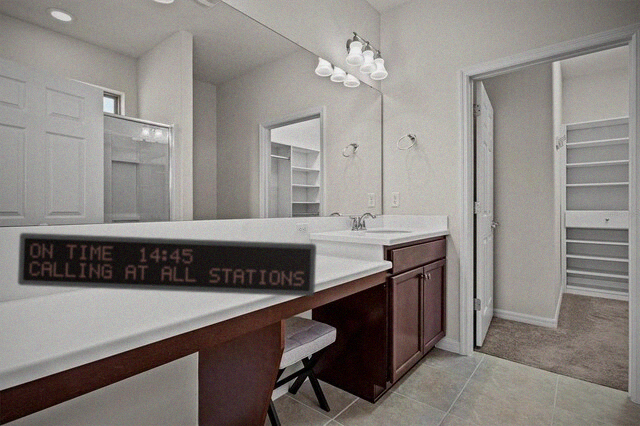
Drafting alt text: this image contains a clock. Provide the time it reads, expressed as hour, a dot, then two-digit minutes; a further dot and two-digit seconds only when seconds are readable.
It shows 14.45
